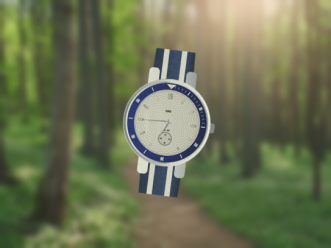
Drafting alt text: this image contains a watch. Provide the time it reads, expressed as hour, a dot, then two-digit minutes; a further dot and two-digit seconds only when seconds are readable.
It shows 6.45
